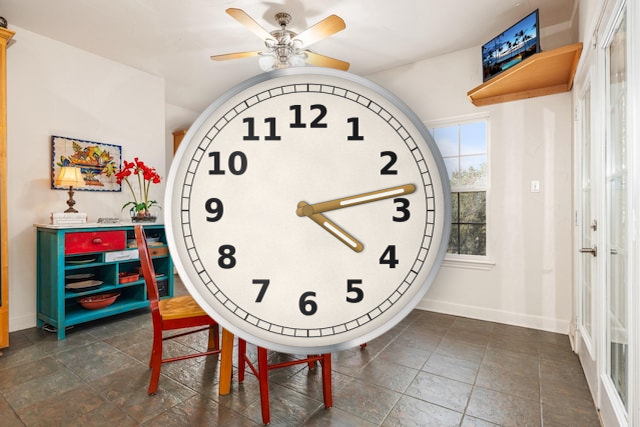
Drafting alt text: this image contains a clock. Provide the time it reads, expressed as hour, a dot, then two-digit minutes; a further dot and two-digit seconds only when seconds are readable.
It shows 4.13
